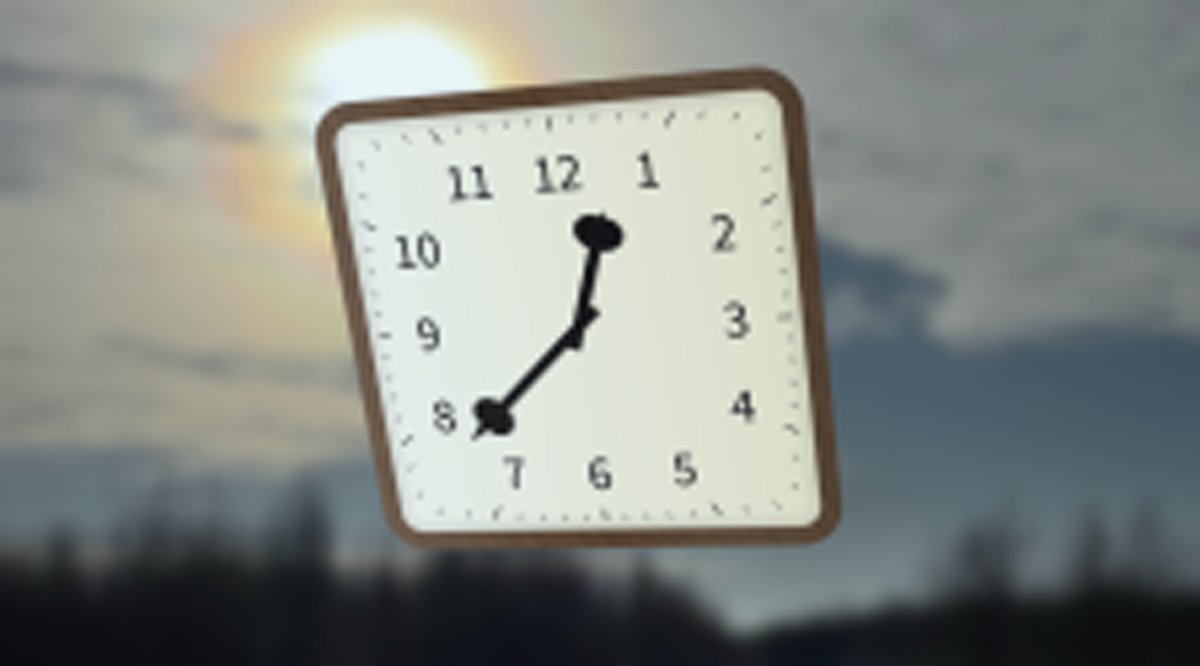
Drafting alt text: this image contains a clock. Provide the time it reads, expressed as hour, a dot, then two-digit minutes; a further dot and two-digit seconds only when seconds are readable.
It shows 12.38
